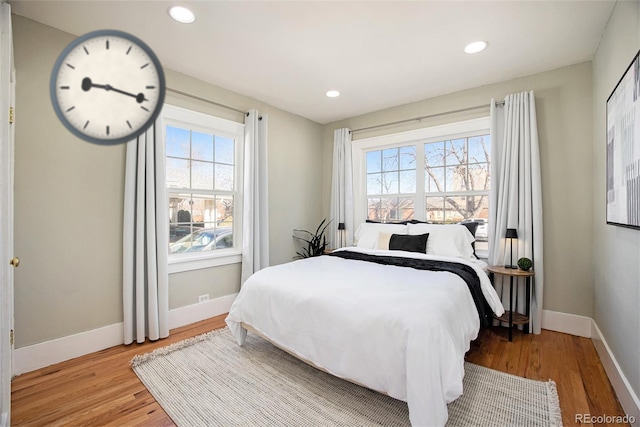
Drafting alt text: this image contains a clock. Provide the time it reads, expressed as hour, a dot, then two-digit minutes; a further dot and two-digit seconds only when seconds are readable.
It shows 9.18
